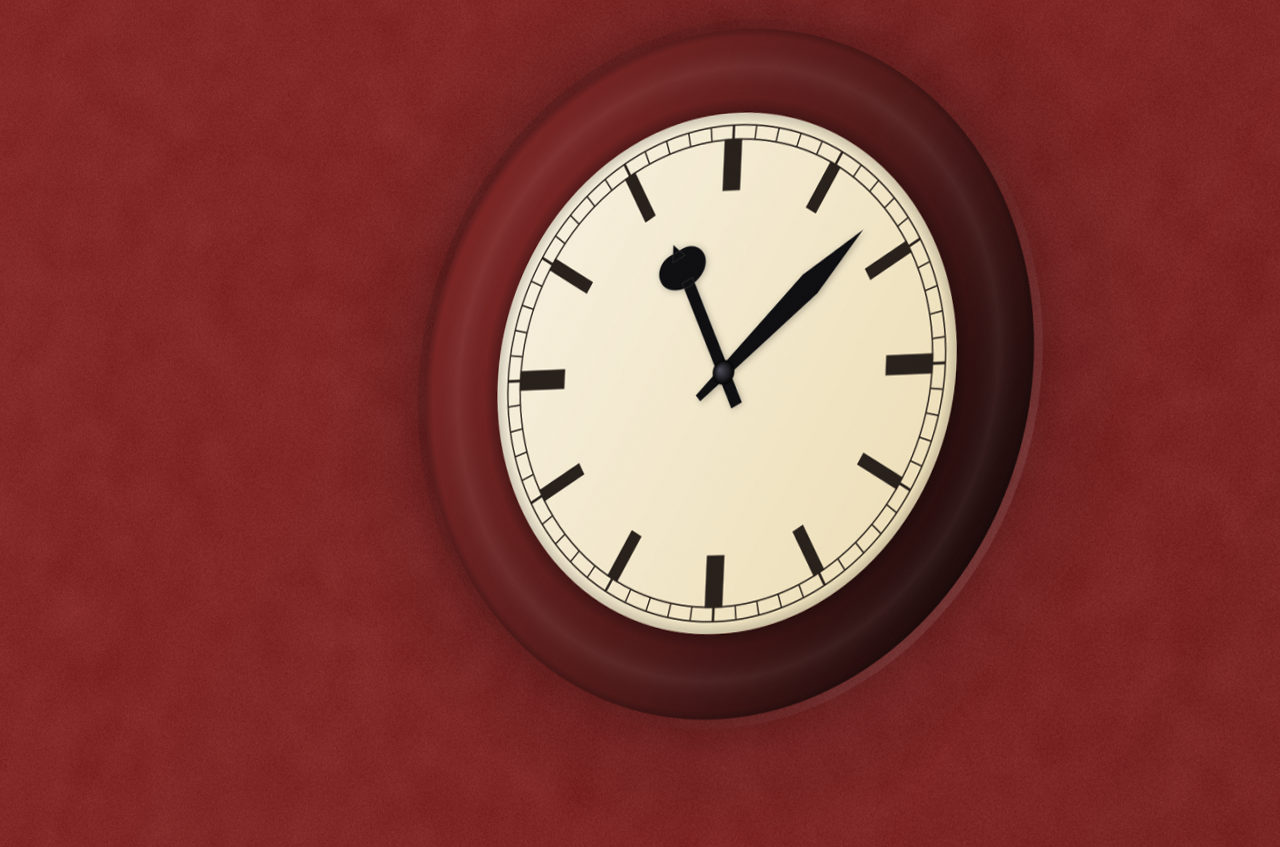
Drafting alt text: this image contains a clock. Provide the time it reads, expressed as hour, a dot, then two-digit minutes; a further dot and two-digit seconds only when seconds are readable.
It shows 11.08
